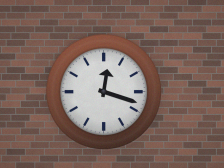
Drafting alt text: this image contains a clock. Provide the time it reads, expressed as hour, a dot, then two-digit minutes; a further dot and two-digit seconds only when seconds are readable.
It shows 12.18
